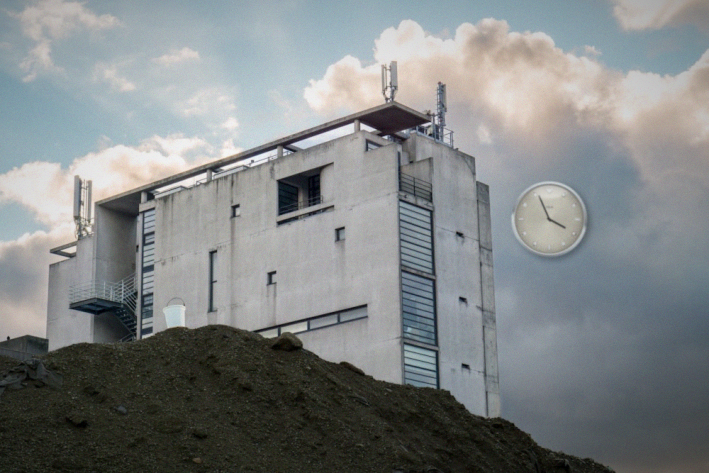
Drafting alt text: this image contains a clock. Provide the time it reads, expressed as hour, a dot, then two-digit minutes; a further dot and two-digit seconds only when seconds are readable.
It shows 3.56
